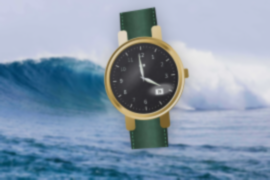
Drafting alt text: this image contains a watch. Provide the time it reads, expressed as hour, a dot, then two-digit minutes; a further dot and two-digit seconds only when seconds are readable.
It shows 3.59
